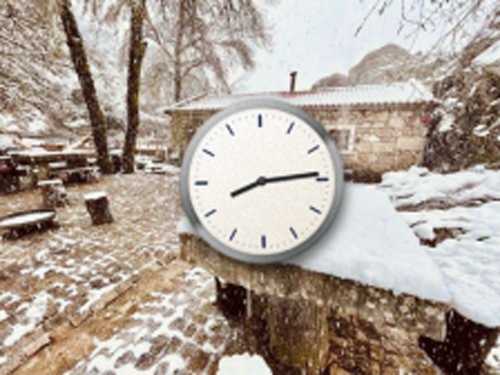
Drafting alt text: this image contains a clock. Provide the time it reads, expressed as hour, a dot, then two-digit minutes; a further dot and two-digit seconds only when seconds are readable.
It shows 8.14
